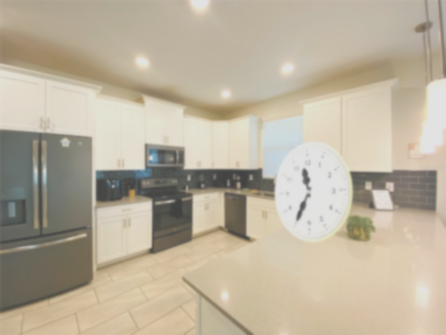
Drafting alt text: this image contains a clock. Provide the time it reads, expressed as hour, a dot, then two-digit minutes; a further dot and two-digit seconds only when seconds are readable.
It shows 11.35
